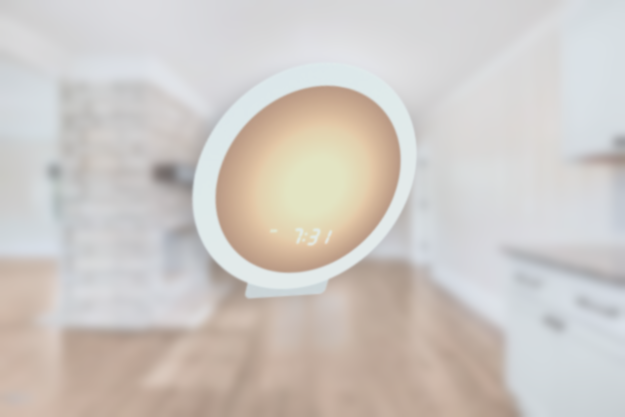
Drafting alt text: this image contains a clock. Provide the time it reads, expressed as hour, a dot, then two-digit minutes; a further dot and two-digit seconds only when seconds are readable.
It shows 7.31
